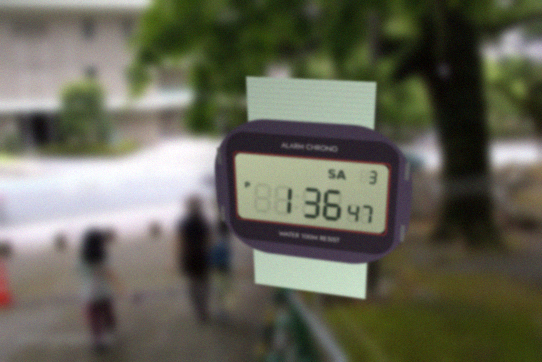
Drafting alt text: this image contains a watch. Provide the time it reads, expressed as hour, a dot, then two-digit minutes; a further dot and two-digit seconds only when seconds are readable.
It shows 1.36.47
